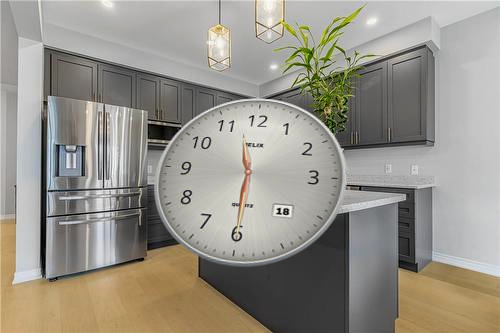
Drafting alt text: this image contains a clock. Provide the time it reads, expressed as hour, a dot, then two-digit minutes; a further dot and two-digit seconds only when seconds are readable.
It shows 11.30
